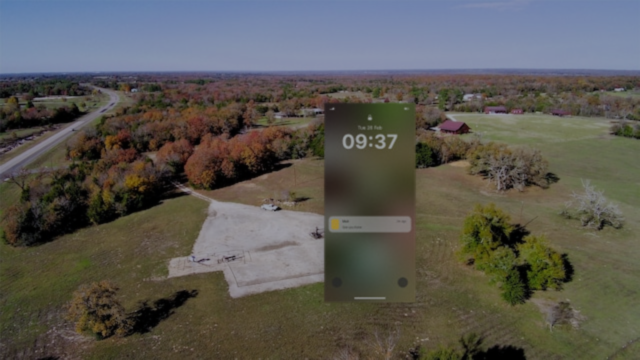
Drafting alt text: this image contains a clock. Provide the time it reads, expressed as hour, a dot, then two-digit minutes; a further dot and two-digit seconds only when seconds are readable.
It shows 9.37
